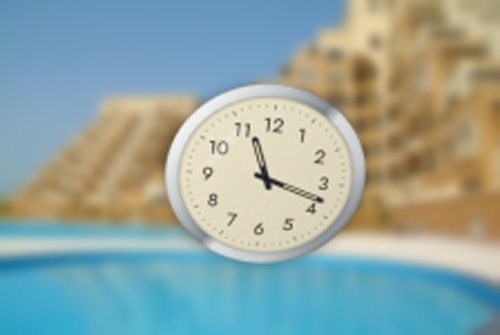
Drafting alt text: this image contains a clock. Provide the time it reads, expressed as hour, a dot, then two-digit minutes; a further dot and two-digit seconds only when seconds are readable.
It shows 11.18
